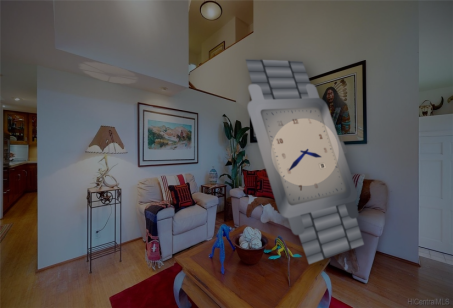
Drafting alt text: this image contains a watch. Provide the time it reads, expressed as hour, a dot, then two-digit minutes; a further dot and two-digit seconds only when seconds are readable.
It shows 3.40
